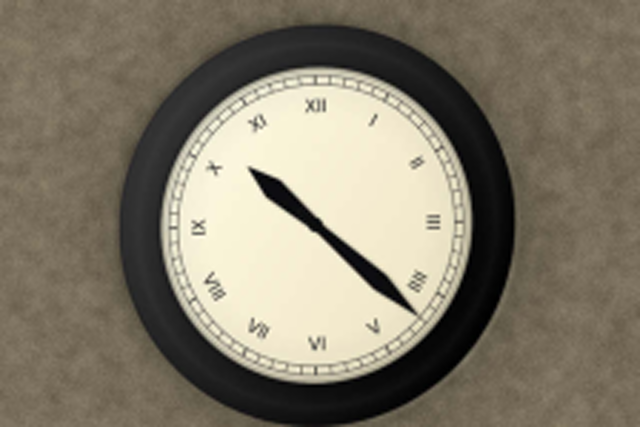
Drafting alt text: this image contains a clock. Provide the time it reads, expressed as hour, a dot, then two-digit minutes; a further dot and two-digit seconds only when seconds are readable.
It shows 10.22
